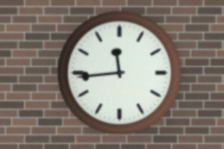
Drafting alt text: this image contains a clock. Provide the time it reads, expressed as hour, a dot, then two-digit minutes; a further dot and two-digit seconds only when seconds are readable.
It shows 11.44
